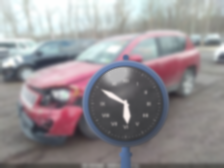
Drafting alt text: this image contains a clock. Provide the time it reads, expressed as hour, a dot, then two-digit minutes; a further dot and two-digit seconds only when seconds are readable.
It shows 5.50
